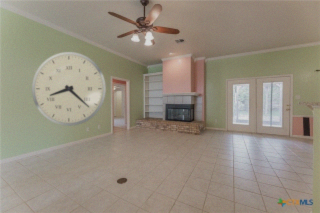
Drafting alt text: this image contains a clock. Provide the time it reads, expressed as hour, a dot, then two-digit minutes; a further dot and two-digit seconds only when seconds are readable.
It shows 8.22
